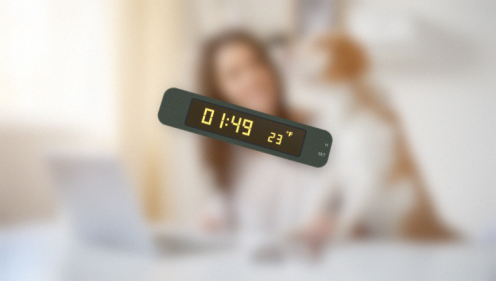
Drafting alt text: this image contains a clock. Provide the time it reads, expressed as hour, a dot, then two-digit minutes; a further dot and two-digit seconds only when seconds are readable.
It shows 1.49
